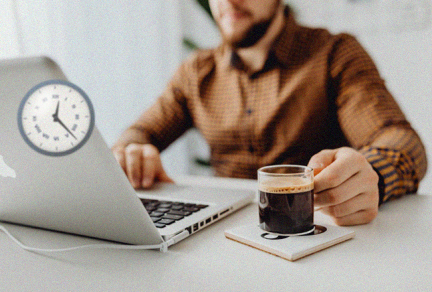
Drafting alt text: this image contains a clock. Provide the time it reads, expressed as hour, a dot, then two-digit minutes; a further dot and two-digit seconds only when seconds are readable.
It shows 12.23
